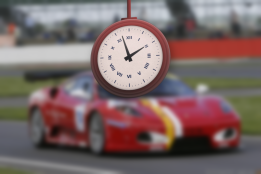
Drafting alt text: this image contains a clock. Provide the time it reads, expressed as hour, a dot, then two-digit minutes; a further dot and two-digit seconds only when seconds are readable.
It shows 1.57
